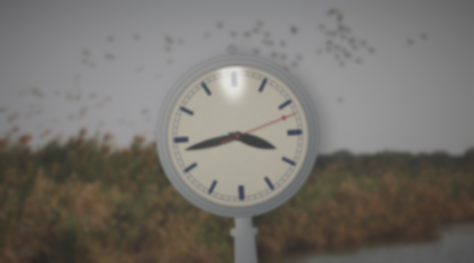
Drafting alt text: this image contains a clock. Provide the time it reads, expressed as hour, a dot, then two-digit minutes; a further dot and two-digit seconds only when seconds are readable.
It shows 3.43.12
